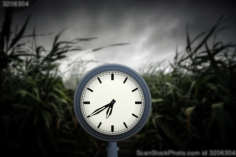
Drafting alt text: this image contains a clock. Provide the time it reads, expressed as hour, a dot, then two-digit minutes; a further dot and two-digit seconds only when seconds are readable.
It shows 6.40
